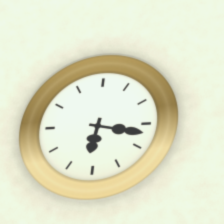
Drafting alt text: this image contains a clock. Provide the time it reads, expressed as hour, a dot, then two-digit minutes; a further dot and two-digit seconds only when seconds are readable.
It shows 6.17
